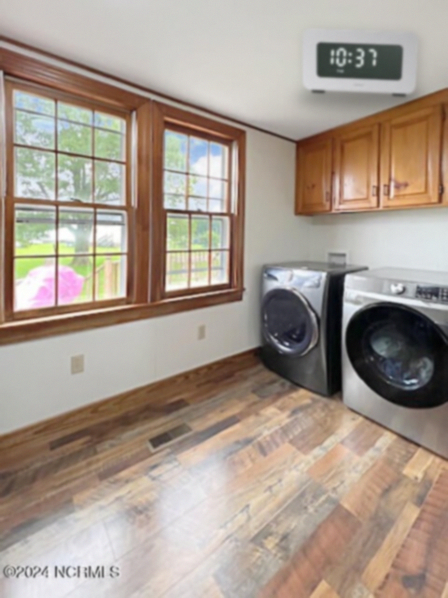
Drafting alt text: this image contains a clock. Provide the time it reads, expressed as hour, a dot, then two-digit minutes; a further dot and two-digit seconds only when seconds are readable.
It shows 10.37
